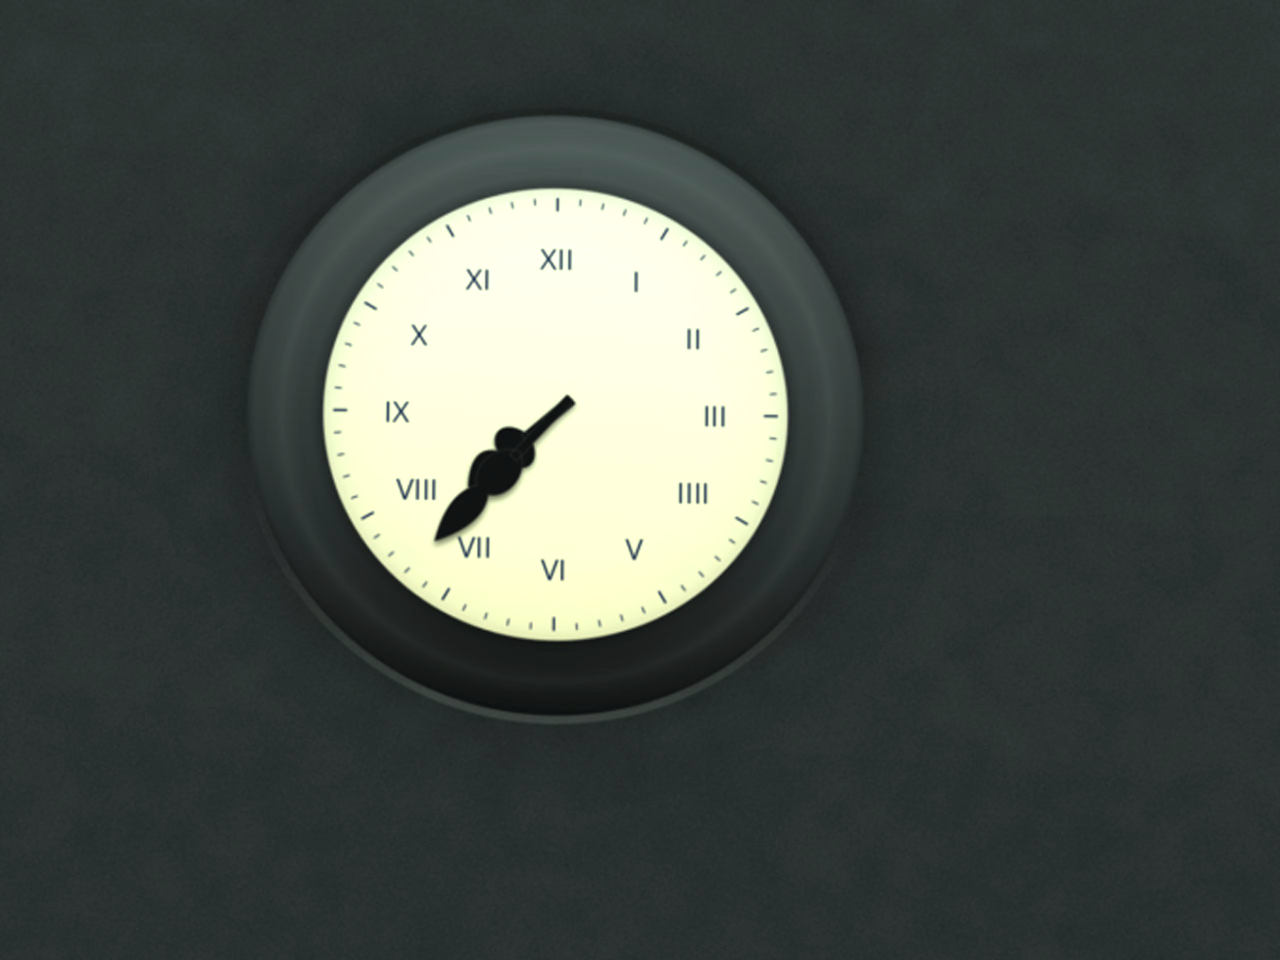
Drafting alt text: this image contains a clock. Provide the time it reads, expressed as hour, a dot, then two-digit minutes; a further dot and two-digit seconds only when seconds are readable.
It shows 7.37
